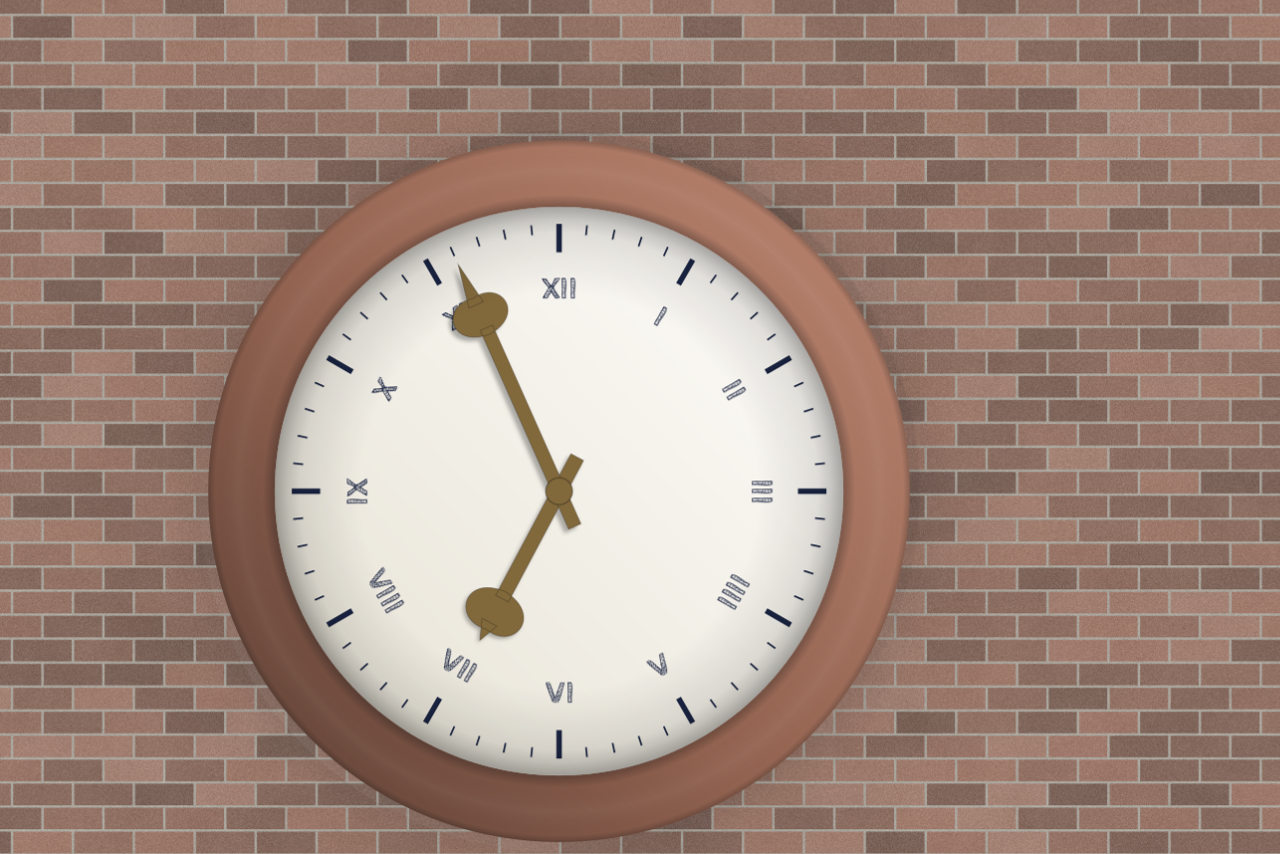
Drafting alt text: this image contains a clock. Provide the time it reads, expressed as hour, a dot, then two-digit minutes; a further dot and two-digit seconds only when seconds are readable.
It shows 6.56
